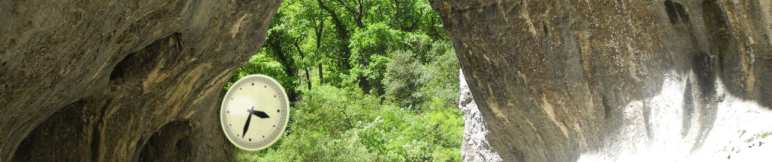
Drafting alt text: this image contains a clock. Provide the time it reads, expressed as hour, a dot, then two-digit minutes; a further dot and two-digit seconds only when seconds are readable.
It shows 3.33
